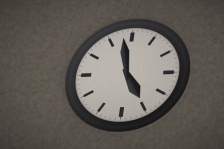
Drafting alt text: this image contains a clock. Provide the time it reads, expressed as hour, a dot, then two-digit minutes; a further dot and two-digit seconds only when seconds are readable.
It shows 4.58
